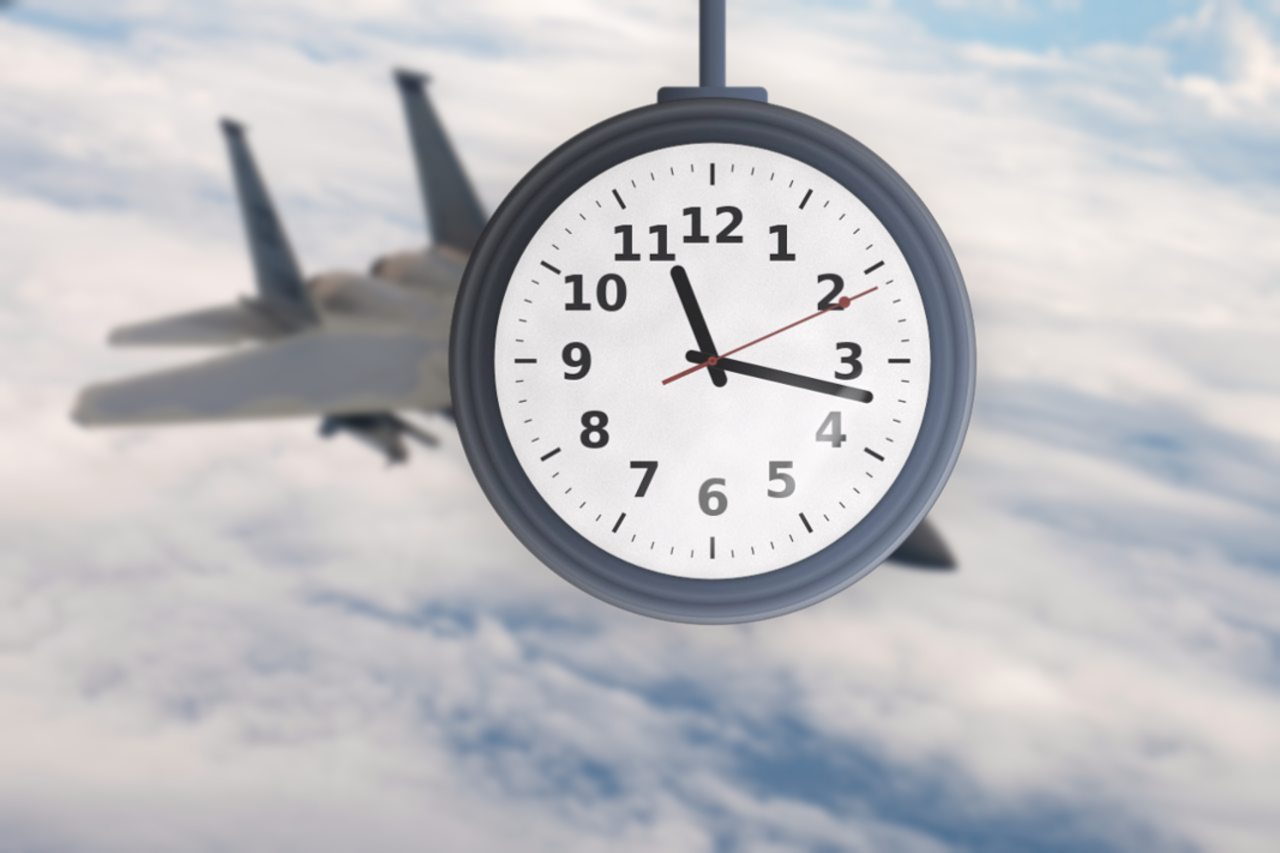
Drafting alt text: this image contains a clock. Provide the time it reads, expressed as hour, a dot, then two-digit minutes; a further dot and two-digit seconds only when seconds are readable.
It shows 11.17.11
